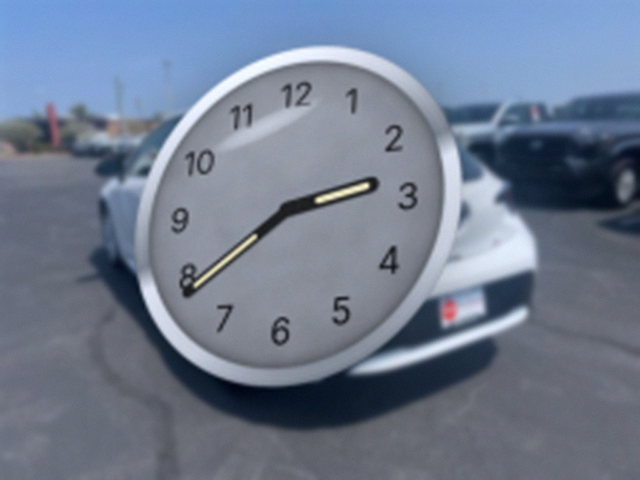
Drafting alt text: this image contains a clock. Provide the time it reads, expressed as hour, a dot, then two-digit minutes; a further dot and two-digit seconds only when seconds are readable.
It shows 2.39
